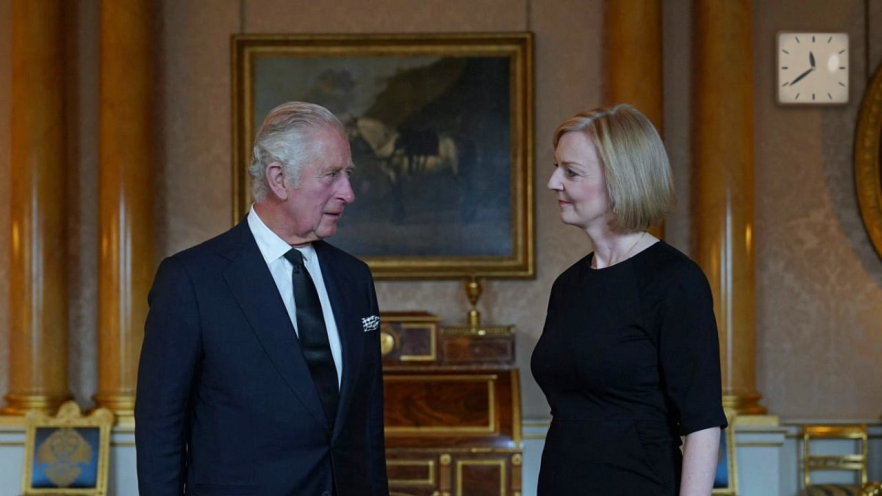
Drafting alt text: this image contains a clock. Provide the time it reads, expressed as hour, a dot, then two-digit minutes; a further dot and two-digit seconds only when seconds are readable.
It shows 11.39
